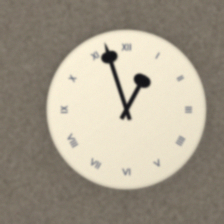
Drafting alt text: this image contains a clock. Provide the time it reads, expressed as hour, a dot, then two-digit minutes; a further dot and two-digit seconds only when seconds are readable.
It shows 12.57
